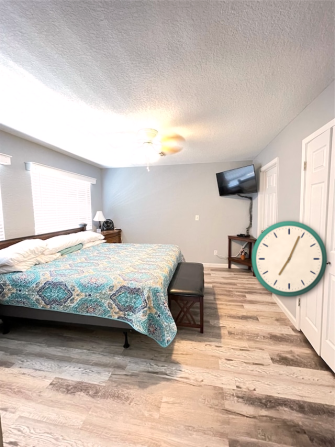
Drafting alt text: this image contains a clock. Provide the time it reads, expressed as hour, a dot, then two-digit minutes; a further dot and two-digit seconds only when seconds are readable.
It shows 7.04
